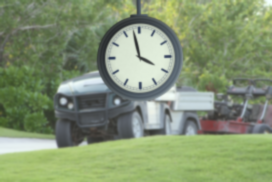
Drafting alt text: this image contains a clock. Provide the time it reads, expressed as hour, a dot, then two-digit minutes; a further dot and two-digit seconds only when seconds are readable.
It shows 3.58
